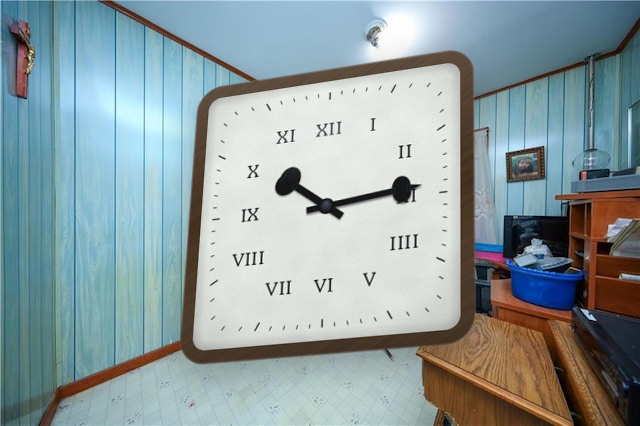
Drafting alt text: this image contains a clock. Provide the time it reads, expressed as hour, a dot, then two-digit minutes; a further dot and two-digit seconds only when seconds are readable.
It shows 10.14
